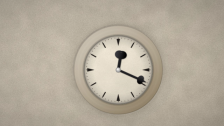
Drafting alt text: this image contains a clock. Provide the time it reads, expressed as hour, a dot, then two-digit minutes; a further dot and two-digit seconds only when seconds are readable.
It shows 12.19
